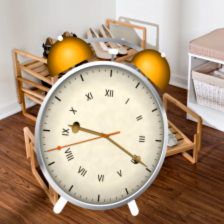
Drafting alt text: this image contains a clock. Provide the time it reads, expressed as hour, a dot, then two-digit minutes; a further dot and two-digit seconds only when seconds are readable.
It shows 9.19.42
